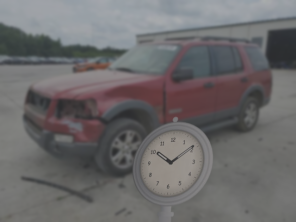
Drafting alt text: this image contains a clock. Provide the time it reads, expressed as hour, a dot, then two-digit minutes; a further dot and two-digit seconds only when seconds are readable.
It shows 10.09
